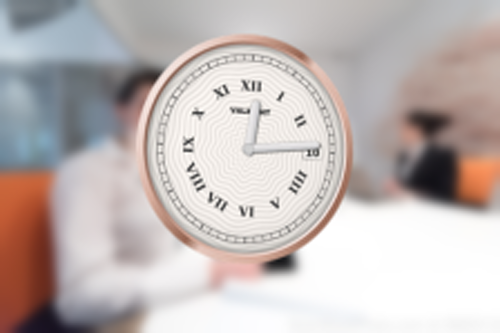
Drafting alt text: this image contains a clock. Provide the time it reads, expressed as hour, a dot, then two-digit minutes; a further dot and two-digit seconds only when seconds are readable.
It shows 12.14
